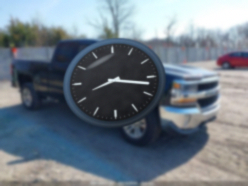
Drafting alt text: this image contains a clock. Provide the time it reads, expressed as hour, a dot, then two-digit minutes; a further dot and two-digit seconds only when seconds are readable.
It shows 8.17
